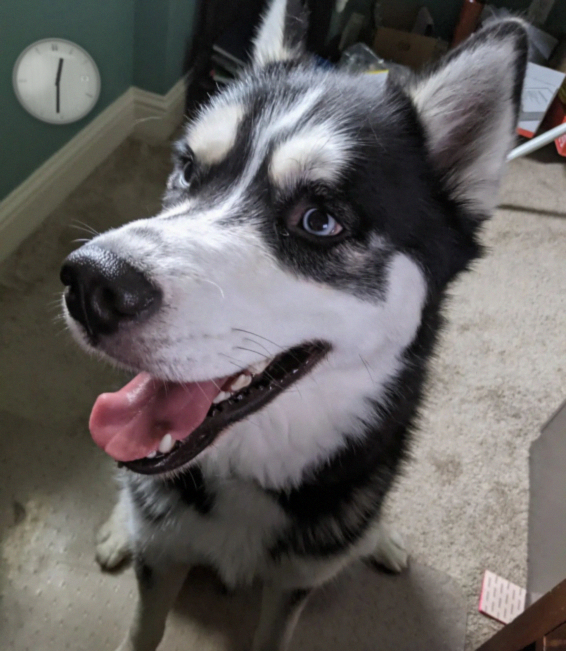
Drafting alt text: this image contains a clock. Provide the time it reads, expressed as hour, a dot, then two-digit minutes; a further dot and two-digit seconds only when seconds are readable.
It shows 12.31
